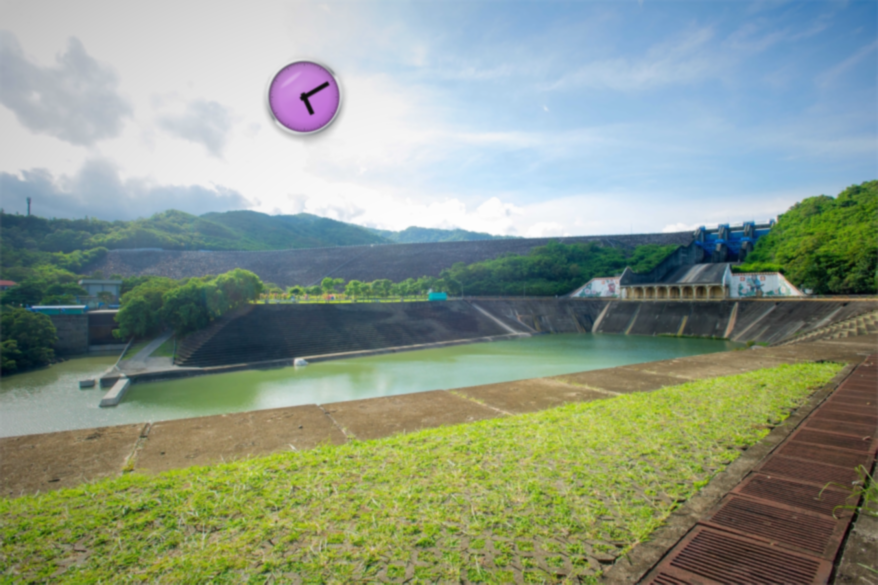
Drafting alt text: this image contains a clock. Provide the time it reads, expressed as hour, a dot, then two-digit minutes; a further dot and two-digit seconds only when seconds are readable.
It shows 5.10
